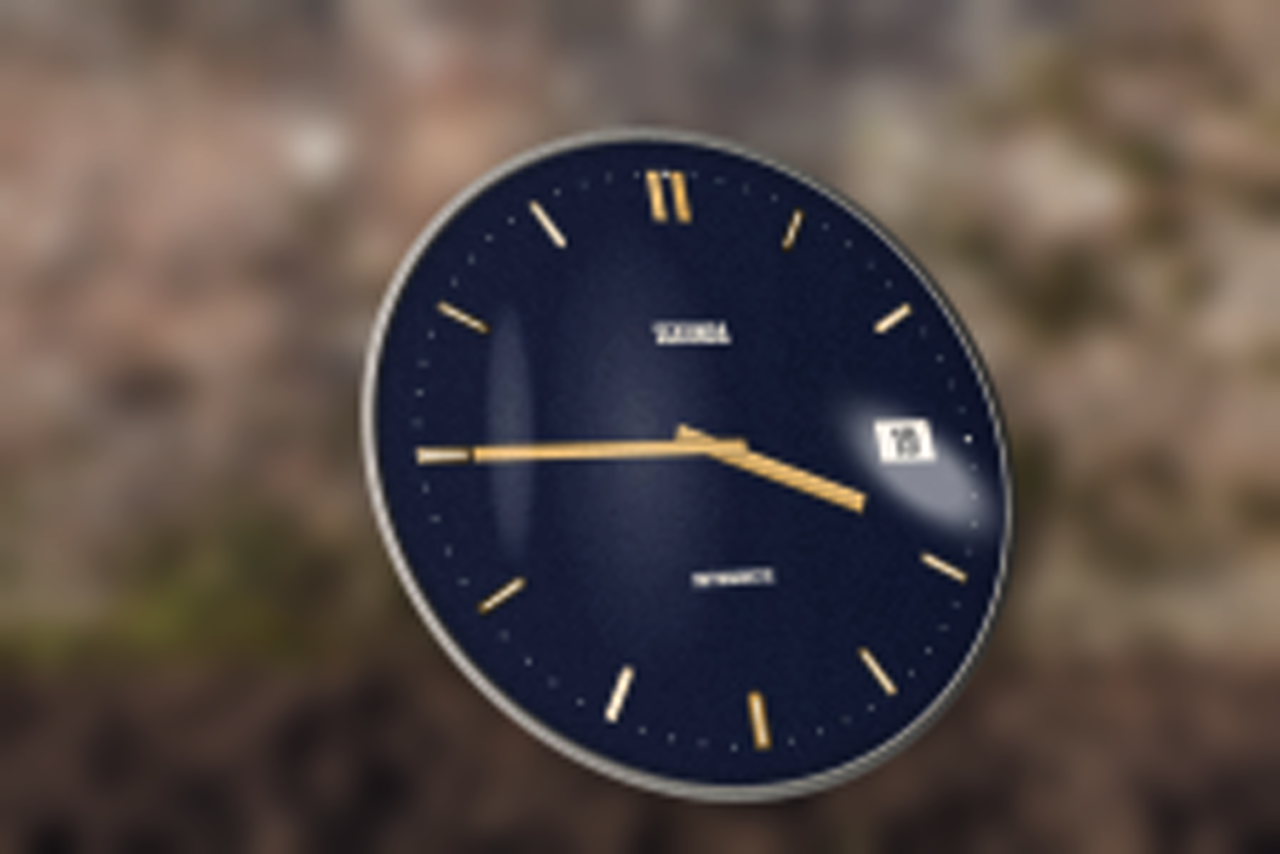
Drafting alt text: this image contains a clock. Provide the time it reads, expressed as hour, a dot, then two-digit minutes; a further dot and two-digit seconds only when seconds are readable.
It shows 3.45
